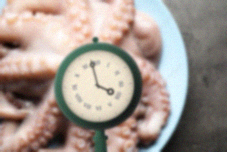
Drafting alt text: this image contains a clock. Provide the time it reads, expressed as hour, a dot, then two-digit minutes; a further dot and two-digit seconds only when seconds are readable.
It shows 3.58
